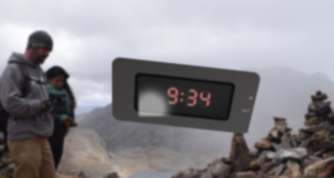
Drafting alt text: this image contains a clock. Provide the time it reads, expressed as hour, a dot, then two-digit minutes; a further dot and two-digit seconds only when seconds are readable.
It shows 9.34
